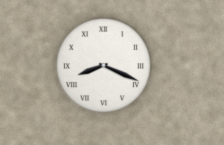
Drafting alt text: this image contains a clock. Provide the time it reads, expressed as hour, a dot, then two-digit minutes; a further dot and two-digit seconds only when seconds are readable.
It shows 8.19
